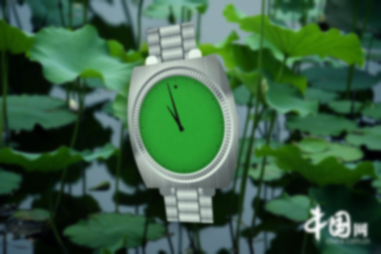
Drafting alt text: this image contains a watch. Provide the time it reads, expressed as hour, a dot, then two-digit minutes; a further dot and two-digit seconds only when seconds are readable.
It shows 10.58
